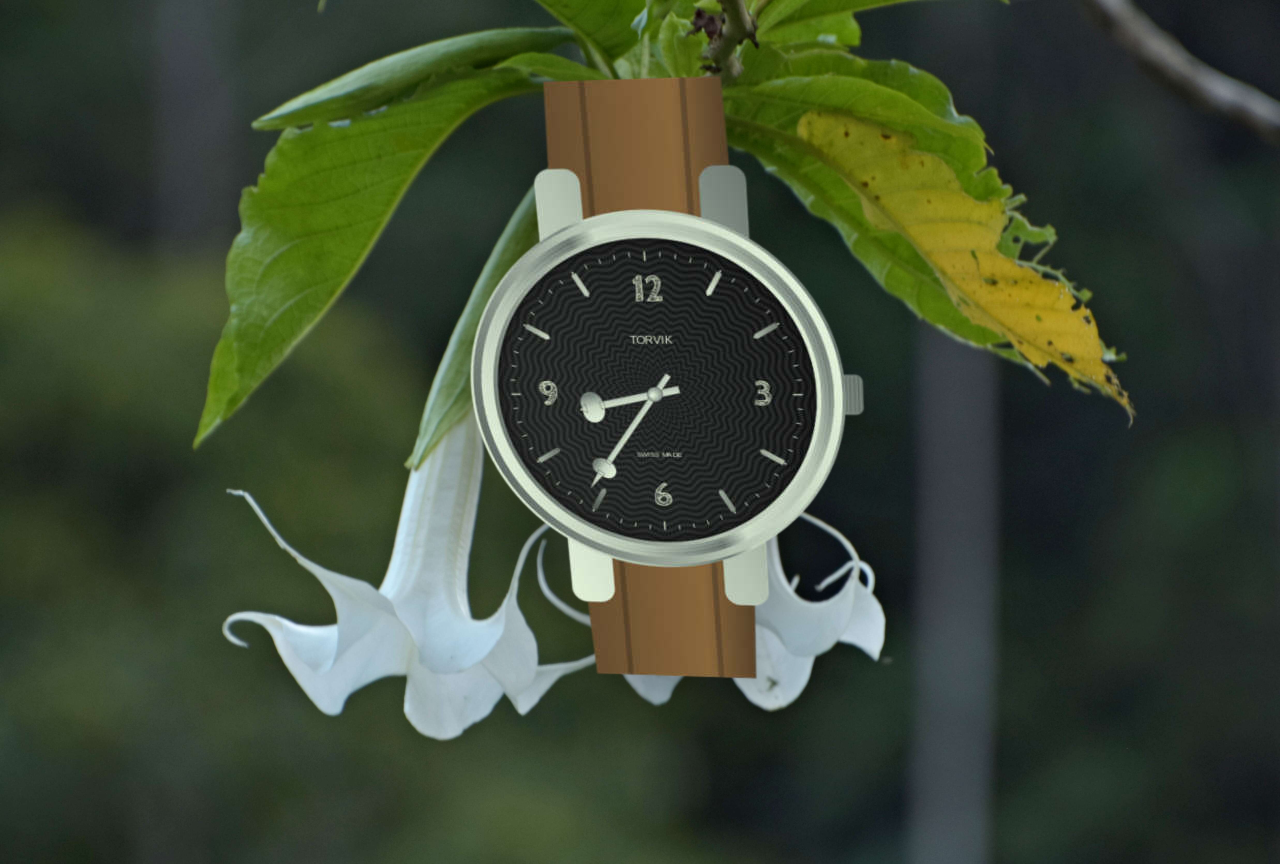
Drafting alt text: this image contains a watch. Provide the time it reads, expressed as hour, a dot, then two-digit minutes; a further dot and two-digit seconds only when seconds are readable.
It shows 8.36
